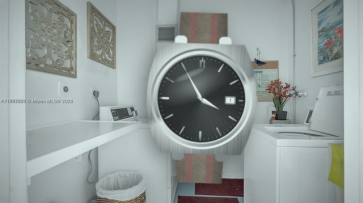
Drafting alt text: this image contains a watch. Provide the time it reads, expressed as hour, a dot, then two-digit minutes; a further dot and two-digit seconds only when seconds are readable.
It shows 3.55
